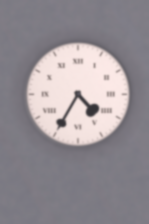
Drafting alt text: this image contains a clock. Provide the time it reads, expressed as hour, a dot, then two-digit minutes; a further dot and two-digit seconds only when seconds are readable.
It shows 4.35
